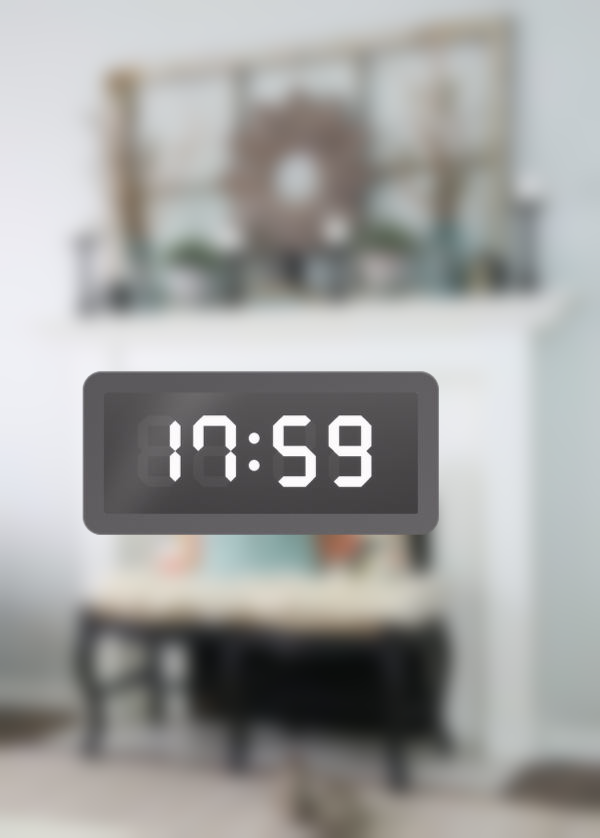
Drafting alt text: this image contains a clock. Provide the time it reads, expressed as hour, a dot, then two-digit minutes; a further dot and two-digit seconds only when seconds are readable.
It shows 17.59
